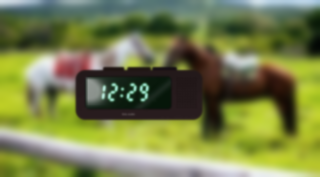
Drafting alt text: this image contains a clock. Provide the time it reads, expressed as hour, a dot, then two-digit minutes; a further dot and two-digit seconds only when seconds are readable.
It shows 12.29
